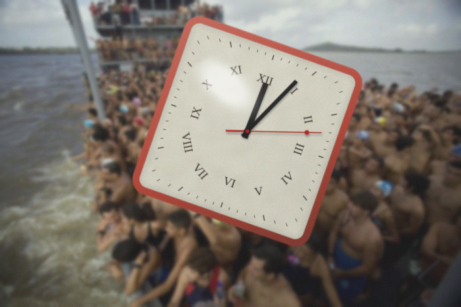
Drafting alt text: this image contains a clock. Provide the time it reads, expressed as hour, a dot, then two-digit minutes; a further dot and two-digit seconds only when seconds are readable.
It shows 12.04.12
